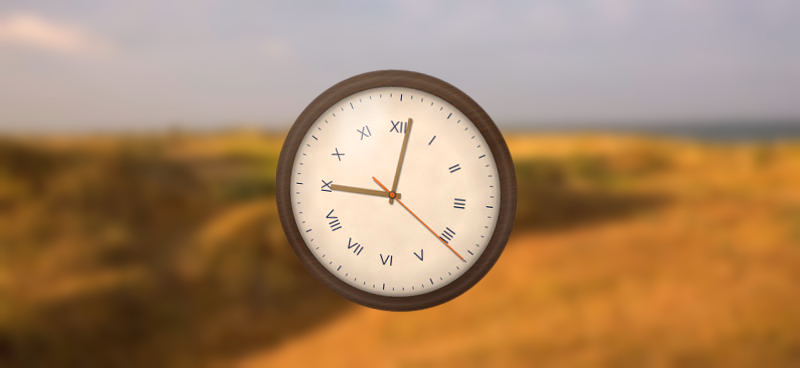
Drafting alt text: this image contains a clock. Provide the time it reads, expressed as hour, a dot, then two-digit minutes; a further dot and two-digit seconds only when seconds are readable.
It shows 9.01.21
